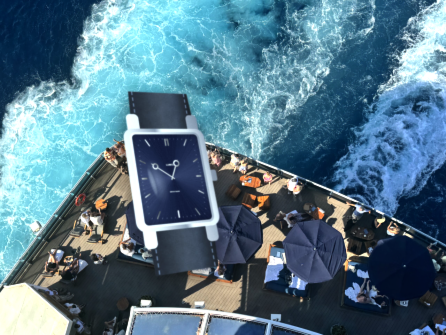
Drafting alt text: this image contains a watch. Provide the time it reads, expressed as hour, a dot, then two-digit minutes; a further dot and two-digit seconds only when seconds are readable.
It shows 12.51
